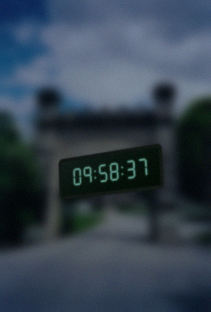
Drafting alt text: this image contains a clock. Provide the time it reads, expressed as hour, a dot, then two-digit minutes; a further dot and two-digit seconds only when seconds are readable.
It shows 9.58.37
